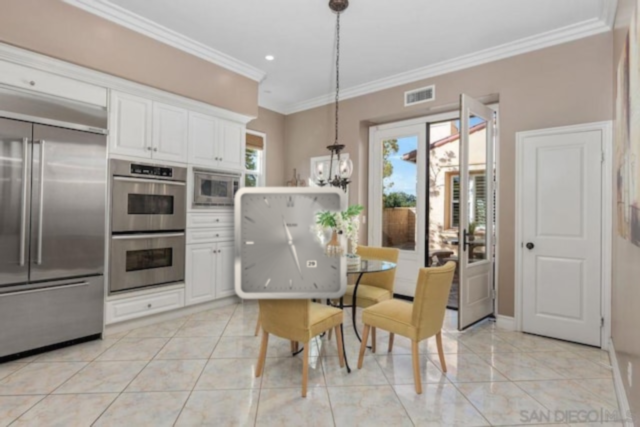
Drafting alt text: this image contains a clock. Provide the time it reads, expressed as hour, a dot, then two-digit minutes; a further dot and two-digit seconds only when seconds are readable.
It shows 11.27
